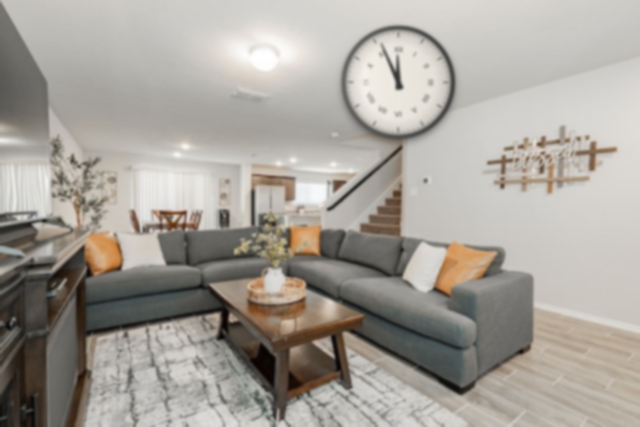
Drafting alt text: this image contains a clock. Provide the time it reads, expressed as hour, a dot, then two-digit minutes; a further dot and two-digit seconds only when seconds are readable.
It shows 11.56
